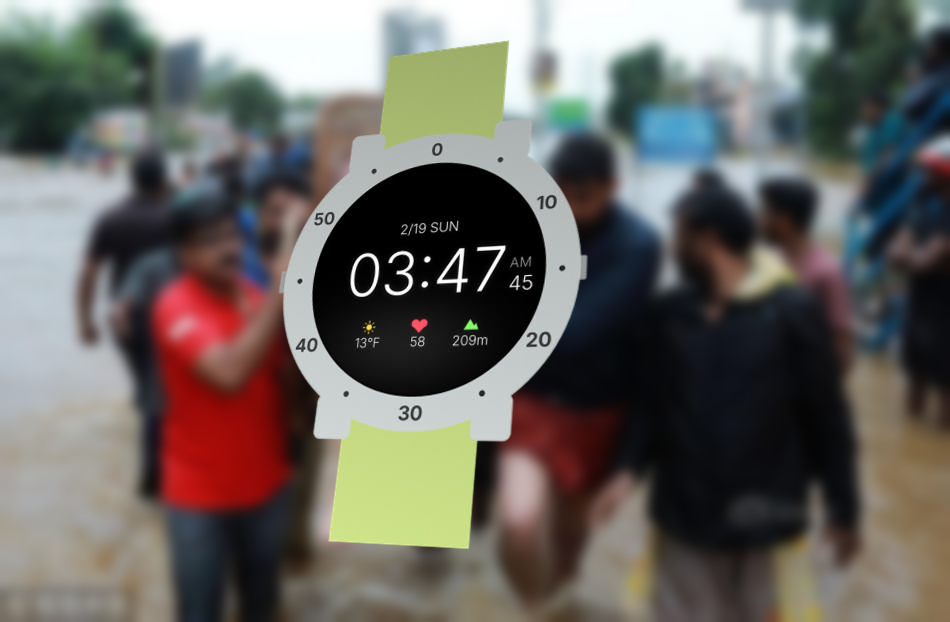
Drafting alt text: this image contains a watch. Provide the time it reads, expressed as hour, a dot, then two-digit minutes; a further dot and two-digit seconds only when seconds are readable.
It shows 3.47.45
